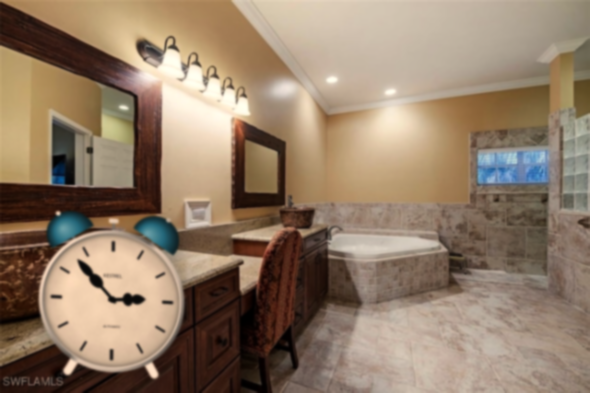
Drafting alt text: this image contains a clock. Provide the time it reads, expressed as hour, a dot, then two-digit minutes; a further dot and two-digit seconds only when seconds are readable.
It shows 2.53
